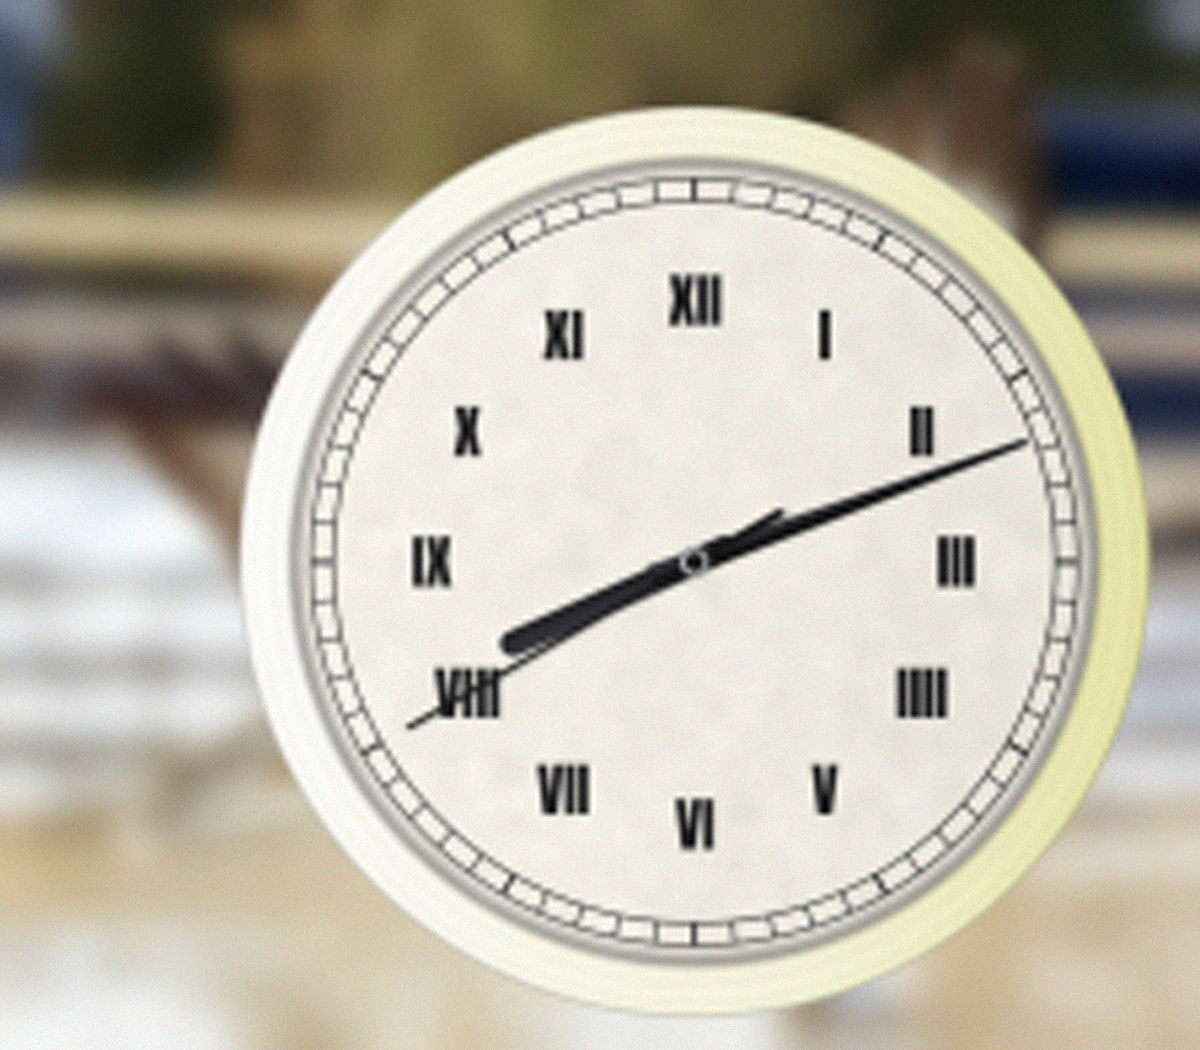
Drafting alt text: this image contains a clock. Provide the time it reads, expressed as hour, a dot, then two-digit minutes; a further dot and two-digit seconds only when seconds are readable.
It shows 8.11.40
